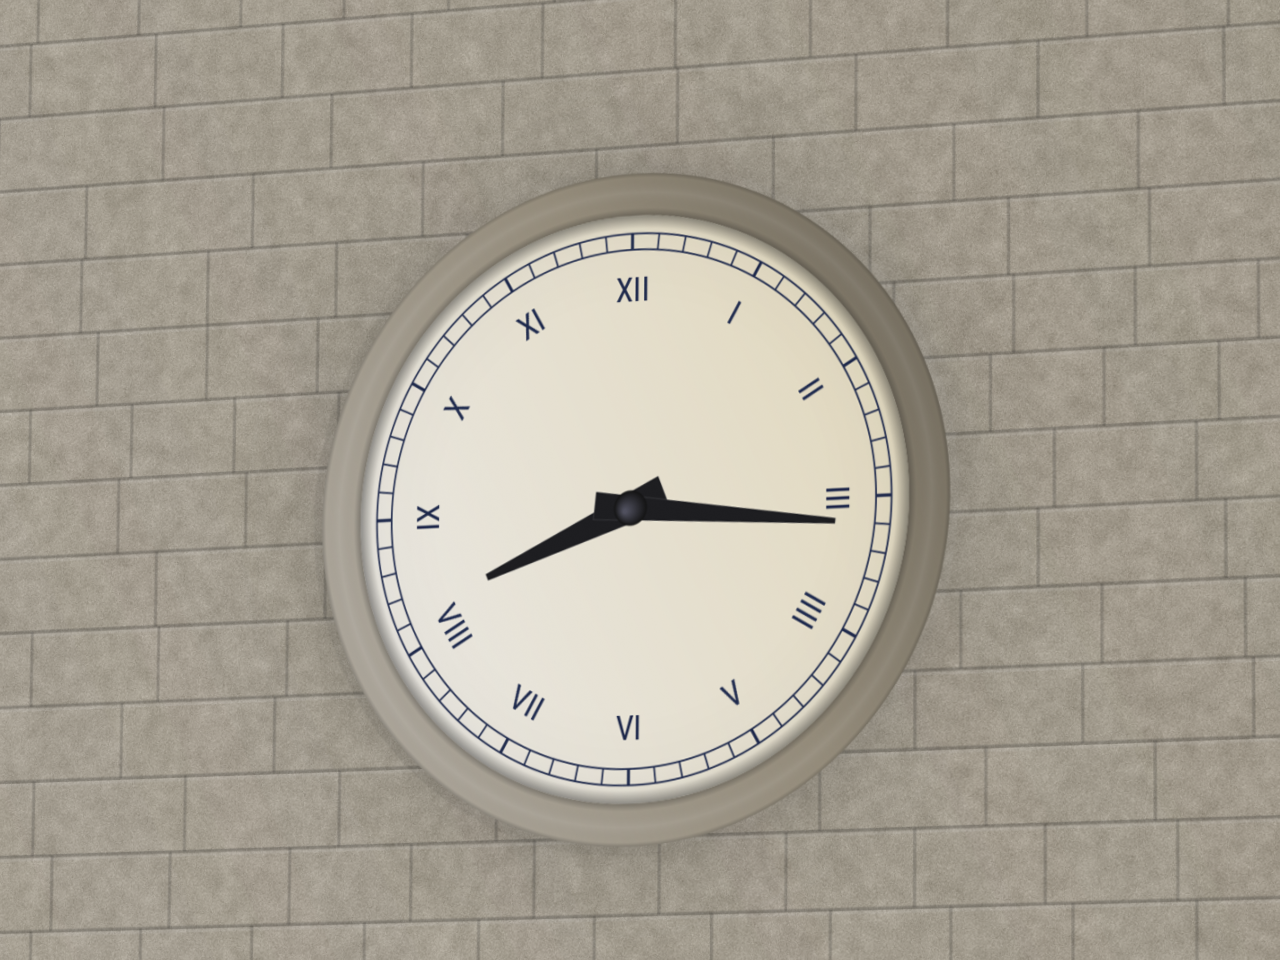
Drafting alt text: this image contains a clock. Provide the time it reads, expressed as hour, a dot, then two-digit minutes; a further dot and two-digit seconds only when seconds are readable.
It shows 8.16
